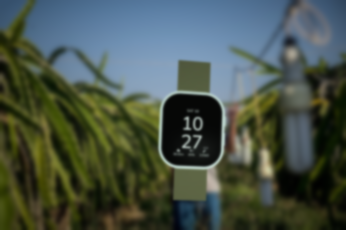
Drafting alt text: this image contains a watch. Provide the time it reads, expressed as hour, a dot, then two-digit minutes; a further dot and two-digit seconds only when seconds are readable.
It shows 10.27
